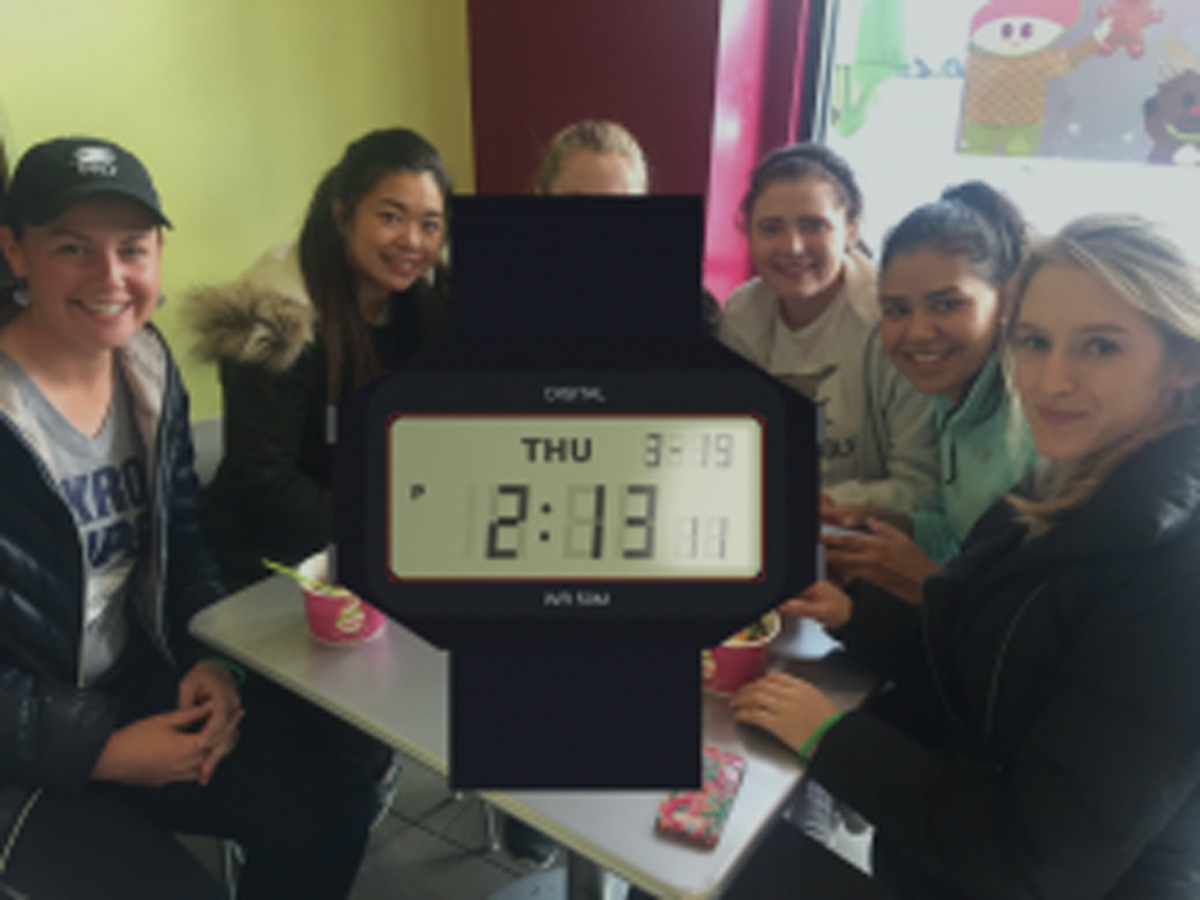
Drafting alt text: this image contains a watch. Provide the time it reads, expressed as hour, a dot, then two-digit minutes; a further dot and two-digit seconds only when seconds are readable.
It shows 2.13.11
